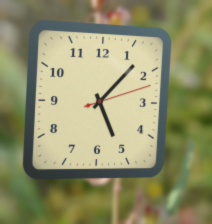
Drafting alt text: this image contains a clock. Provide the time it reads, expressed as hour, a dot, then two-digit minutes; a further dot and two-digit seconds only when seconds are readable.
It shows 5.07.12
